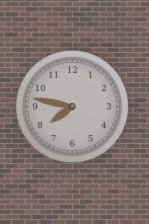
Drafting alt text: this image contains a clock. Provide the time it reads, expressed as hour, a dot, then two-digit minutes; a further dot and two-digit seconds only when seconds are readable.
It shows 7.47
